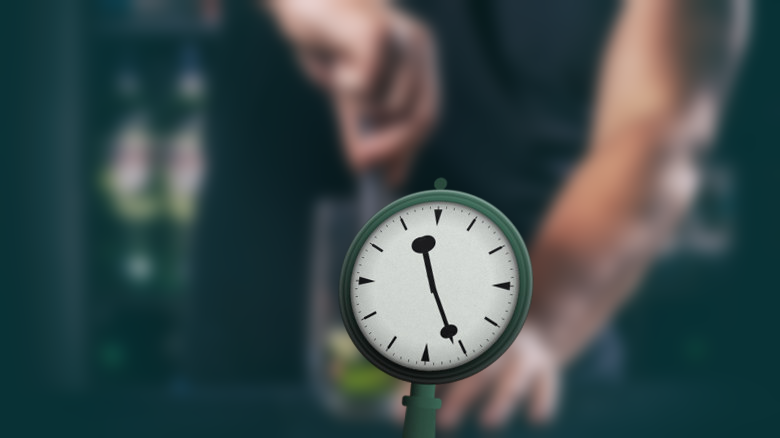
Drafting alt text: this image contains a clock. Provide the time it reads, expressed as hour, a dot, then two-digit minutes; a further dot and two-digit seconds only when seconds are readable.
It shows 11.26
